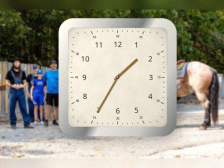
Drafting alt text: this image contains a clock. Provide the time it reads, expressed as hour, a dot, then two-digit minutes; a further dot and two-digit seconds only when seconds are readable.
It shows 1.35
